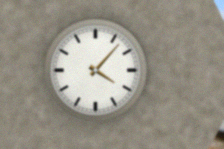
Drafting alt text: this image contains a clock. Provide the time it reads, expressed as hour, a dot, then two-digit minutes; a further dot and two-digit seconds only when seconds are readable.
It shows 4.07
